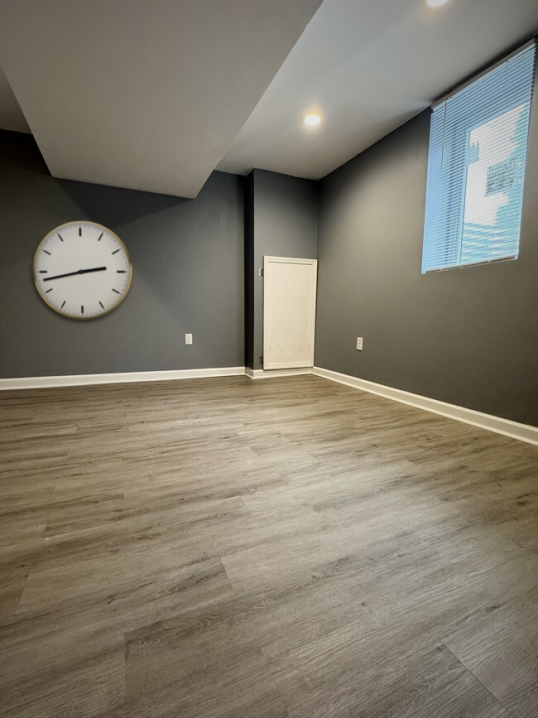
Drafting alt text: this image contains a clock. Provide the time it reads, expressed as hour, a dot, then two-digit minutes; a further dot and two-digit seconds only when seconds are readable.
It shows 2.43
